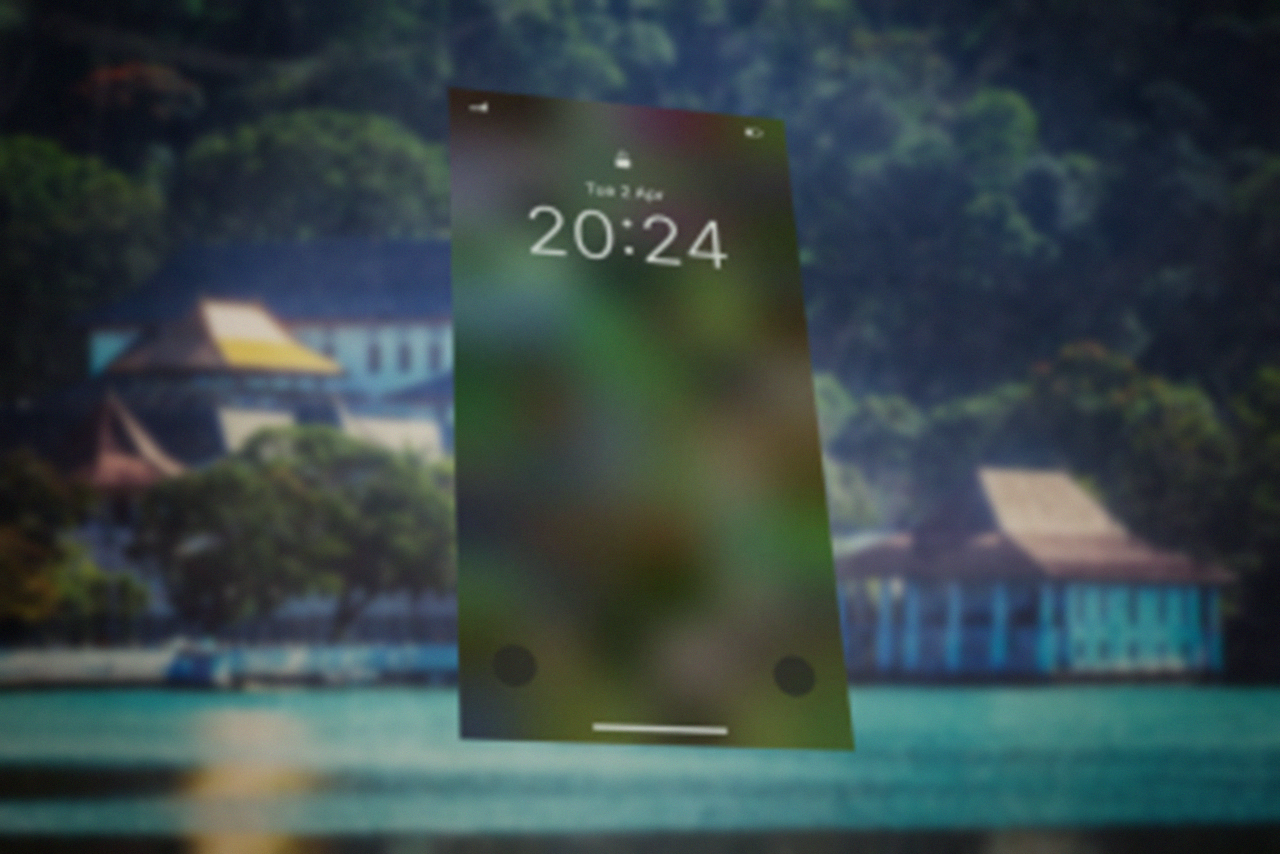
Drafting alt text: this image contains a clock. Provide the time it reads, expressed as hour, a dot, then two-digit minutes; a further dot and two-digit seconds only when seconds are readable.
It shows 20.24
